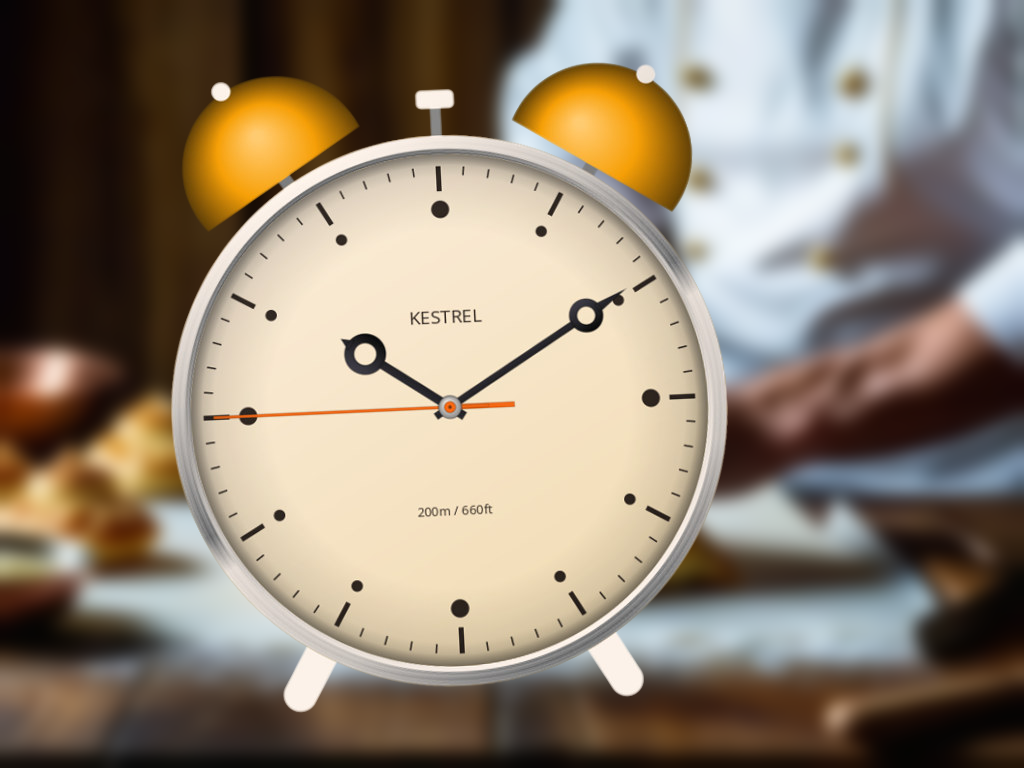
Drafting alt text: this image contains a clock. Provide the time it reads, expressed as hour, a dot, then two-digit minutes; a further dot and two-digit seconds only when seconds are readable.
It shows 10.09.45
